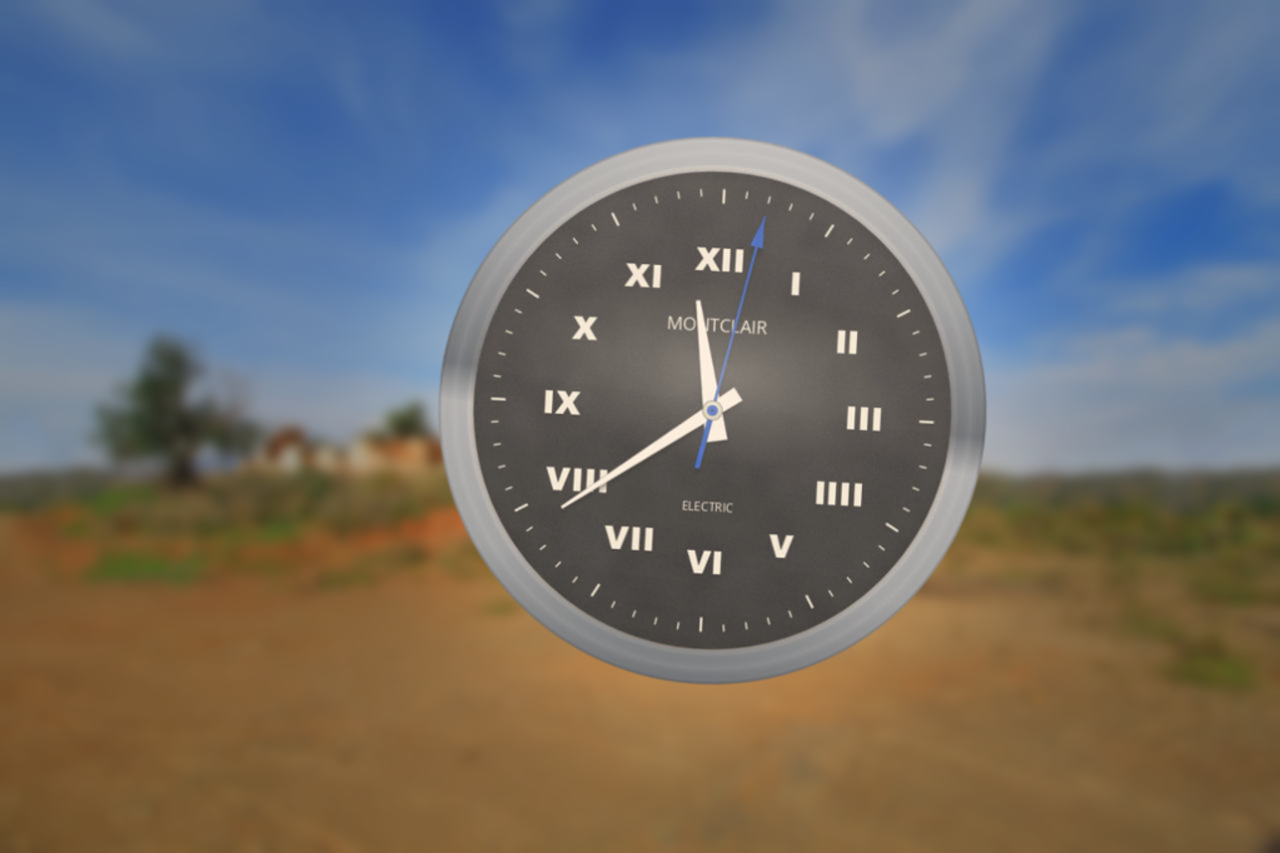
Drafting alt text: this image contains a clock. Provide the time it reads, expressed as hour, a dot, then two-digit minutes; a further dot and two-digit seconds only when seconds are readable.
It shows 11.39.02
